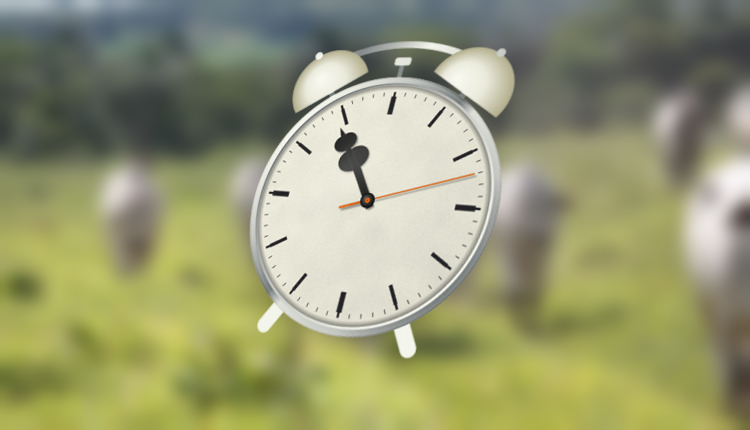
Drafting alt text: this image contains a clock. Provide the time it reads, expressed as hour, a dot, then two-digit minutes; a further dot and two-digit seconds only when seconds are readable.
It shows 10.54.12
